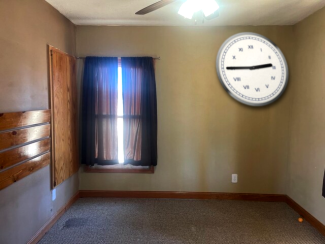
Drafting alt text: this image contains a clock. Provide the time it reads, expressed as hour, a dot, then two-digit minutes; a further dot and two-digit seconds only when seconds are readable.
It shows 2.45
